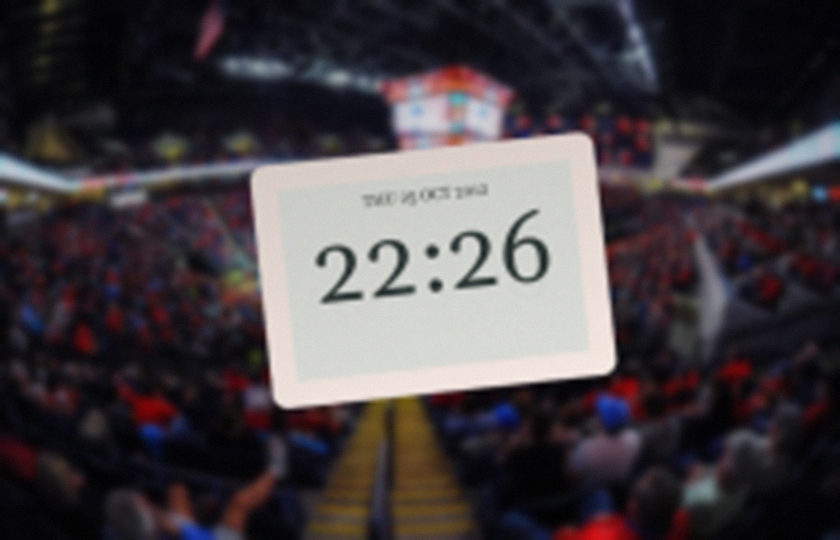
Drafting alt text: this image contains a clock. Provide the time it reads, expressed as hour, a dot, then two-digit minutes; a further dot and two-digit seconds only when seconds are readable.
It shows 22.26
